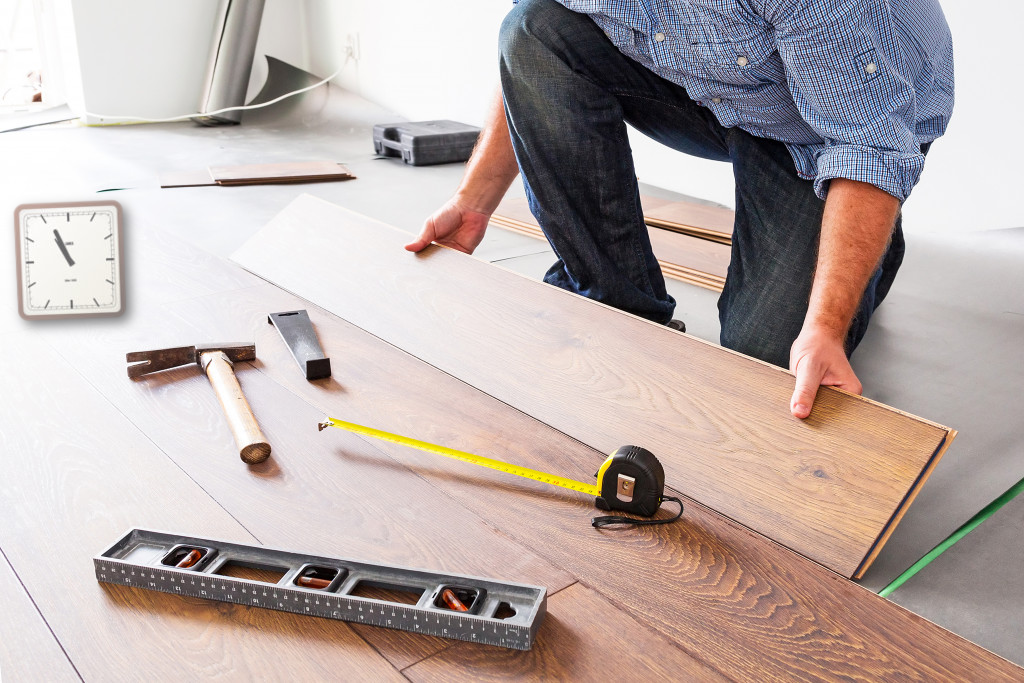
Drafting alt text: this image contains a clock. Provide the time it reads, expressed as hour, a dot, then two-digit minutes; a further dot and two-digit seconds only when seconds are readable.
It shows 10.56
